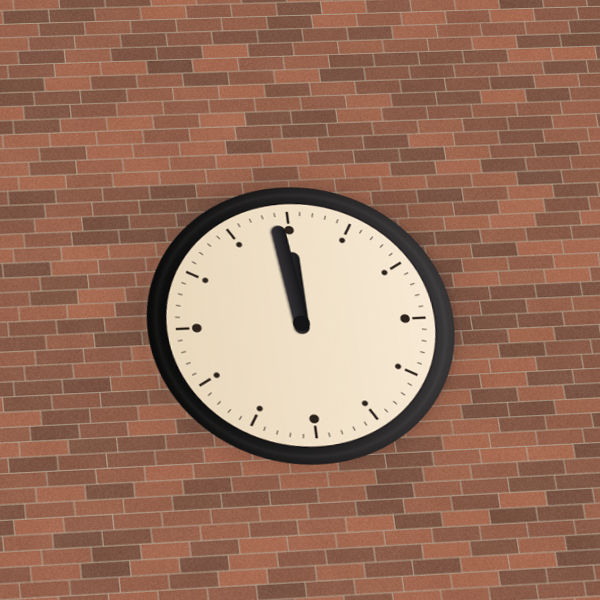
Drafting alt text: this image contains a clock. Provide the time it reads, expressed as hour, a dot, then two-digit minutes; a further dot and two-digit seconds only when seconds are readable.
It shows 11.59
